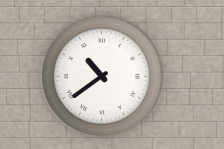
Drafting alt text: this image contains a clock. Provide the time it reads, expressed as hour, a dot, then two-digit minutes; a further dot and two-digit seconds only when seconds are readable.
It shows 10.39
